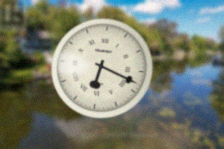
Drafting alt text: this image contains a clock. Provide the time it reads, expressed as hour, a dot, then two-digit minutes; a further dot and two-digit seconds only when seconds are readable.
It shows 6.18
